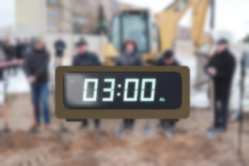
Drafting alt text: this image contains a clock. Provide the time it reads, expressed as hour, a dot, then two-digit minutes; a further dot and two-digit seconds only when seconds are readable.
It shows 3.00
